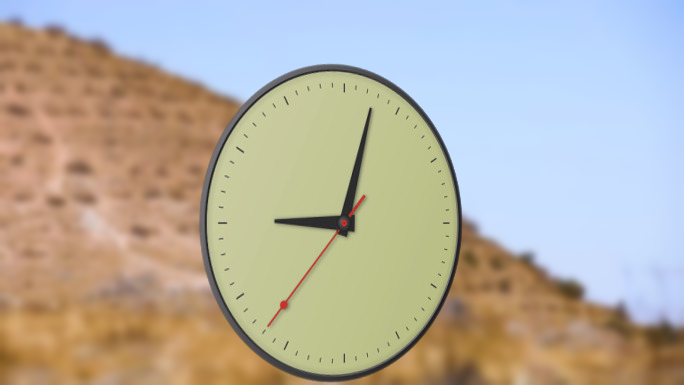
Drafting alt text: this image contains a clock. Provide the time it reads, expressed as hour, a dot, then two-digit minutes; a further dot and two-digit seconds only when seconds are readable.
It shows 9.02.37
